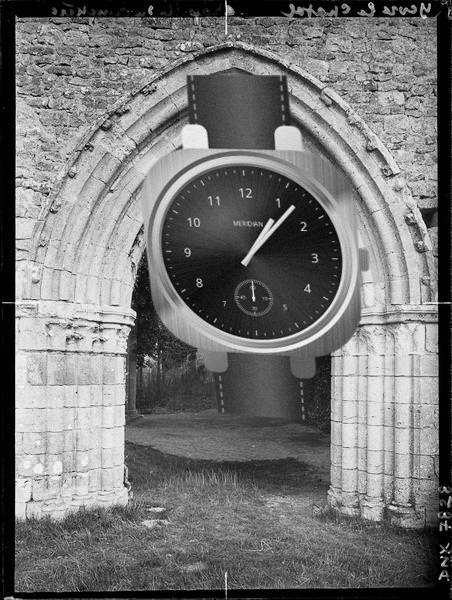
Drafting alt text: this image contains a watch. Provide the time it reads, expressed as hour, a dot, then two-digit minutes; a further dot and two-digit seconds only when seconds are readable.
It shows 1.07
